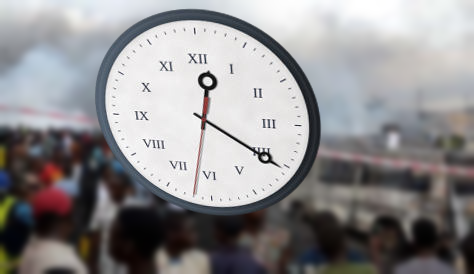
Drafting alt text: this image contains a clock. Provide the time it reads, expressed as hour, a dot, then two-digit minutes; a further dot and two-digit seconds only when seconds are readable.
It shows 12.20.32
